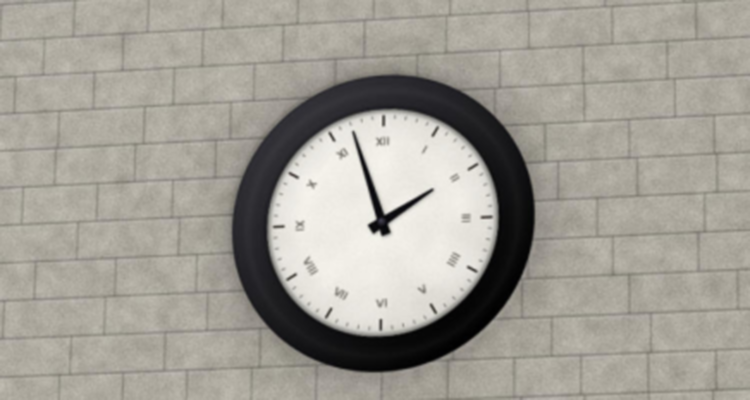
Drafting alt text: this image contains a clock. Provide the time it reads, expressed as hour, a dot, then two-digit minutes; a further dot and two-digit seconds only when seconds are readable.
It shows 1.57
